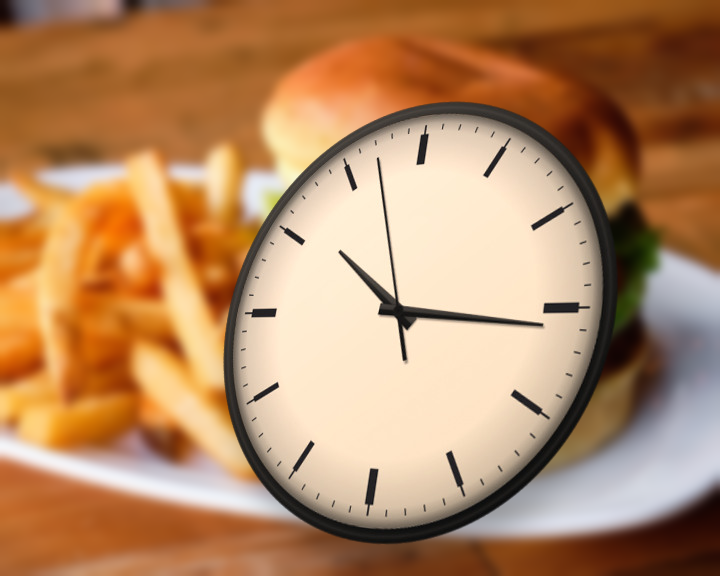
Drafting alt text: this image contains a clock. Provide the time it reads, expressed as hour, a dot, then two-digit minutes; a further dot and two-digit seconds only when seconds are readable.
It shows 10.15.57
